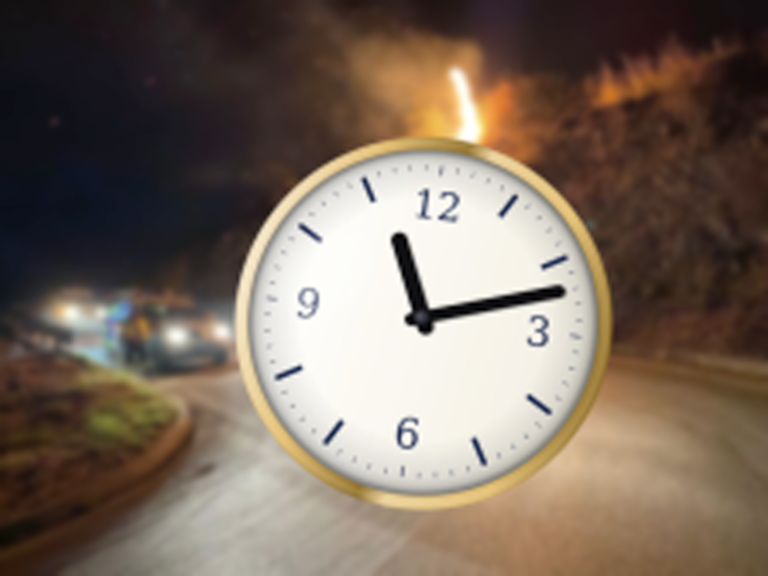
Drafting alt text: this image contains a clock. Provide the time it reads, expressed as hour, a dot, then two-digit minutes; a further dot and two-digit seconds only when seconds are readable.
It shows 11.12
